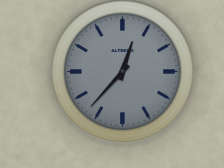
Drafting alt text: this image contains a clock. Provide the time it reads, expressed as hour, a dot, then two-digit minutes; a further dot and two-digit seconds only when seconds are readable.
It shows 12.37
